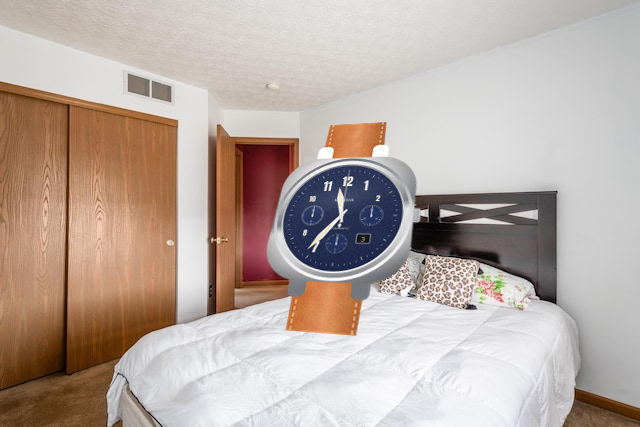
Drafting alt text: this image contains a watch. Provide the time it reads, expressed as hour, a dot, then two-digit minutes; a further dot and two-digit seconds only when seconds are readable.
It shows 11.36
